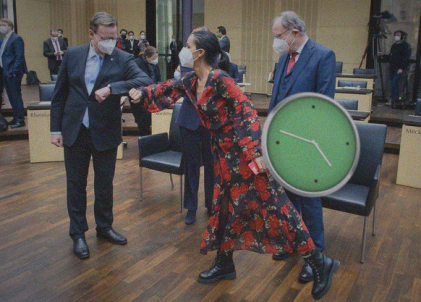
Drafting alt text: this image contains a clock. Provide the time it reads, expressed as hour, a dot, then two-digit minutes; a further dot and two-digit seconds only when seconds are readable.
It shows 4.48
